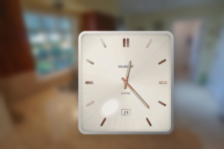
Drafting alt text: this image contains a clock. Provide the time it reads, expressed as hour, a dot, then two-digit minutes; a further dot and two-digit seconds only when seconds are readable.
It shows 12.23
